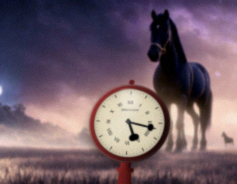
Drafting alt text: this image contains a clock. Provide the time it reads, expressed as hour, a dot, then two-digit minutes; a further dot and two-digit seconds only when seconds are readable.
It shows 5.17
